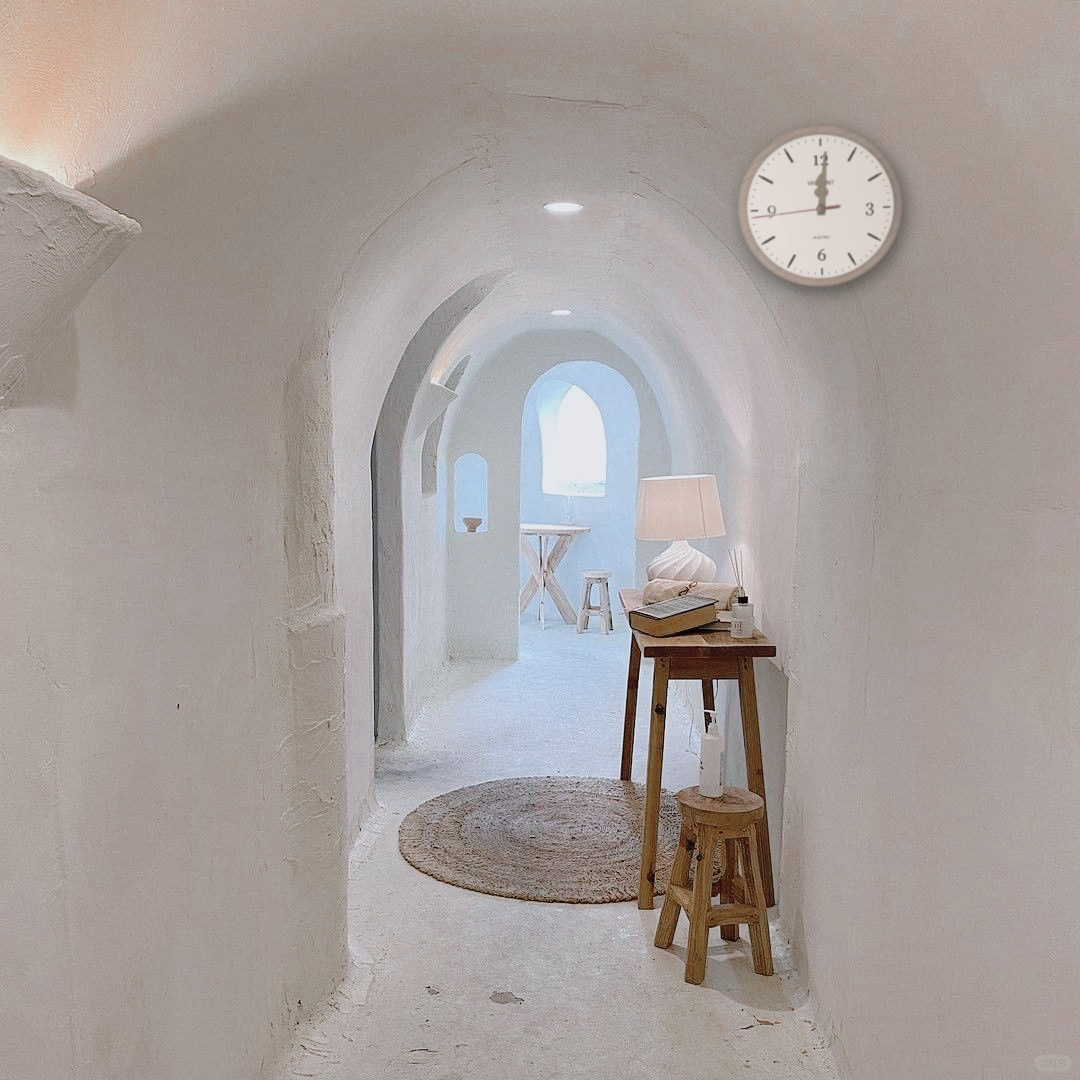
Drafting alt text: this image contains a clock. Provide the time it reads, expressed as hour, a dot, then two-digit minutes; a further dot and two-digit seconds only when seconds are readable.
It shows 12.00.44
